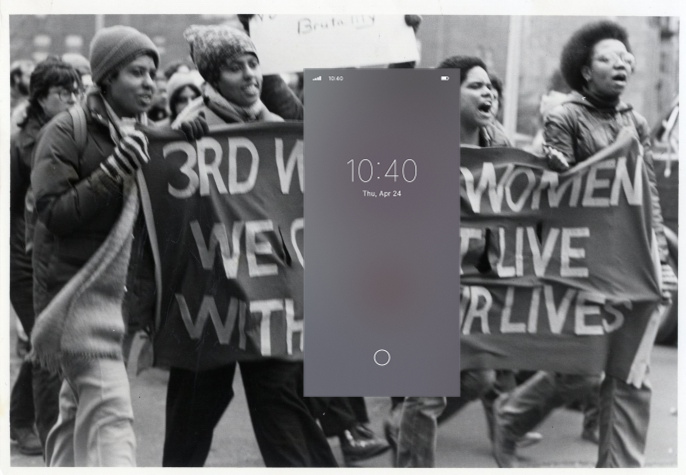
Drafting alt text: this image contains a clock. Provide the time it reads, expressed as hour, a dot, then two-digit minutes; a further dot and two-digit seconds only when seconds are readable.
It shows 10.40
